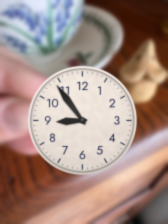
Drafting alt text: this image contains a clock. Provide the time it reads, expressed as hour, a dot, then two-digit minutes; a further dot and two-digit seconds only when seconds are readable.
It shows 8.54
